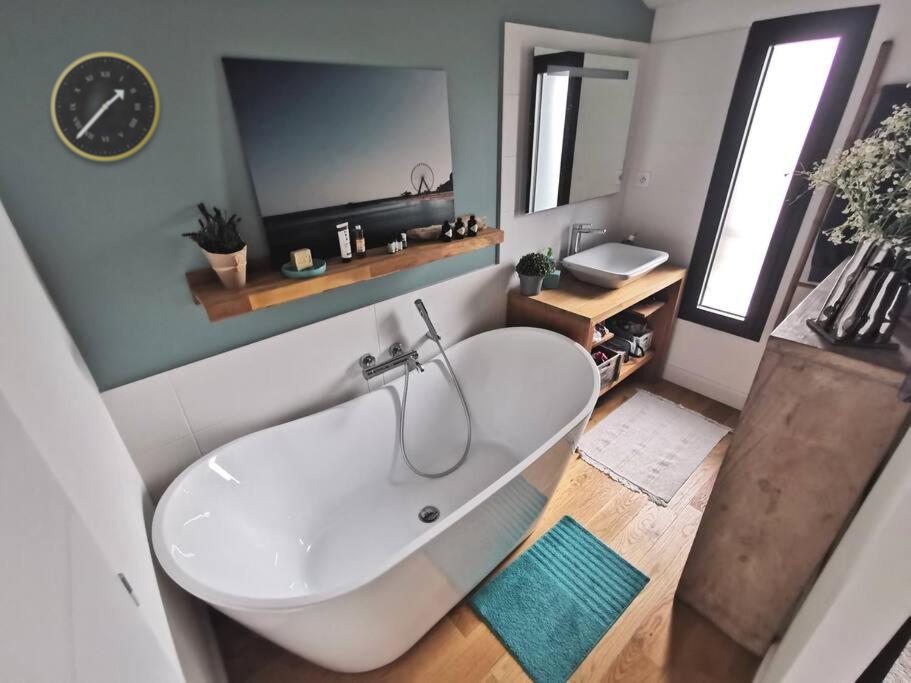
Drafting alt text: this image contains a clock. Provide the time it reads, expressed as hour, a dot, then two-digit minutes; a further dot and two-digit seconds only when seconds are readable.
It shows 1.37
